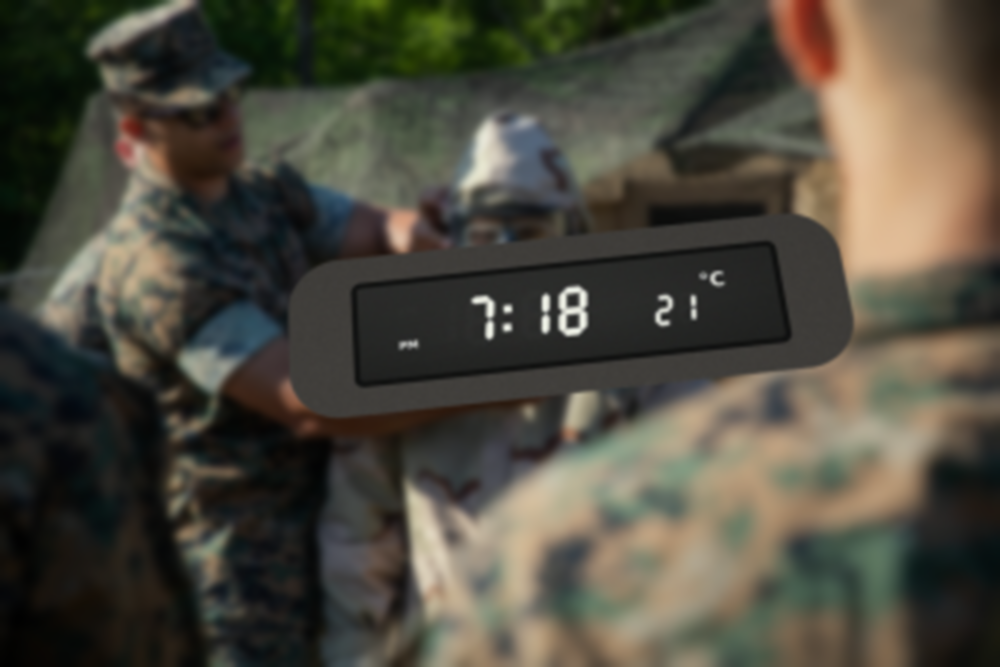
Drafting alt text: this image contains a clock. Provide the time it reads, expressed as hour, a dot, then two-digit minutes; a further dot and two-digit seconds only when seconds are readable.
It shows 7.18
